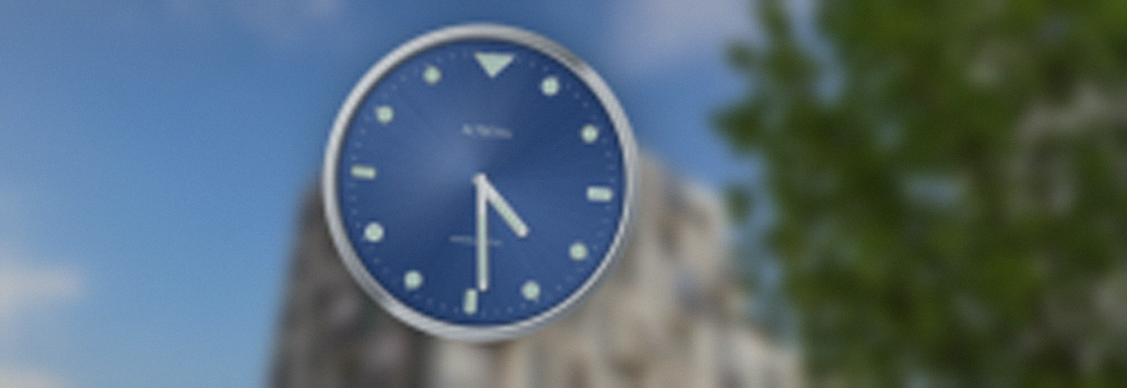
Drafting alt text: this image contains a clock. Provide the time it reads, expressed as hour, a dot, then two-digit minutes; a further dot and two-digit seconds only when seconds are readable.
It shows 4.29
